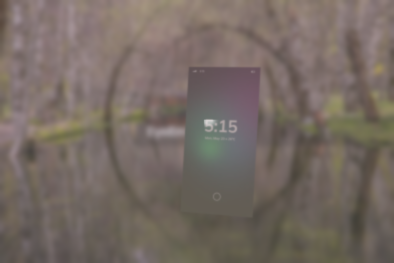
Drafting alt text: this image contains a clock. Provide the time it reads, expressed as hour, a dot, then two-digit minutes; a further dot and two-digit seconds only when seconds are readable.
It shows 5.15
